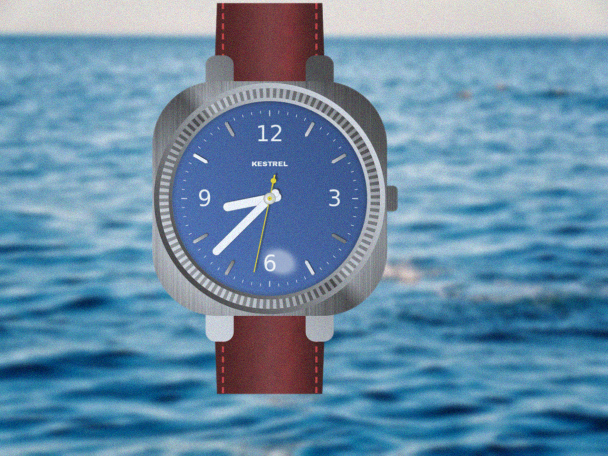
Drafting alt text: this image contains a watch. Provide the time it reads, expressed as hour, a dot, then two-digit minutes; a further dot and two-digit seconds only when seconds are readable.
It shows 8.37.32
